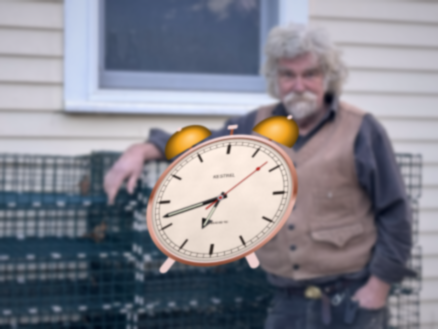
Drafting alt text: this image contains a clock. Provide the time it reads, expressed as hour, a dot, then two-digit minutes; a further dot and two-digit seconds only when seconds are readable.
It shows 6.42.08
